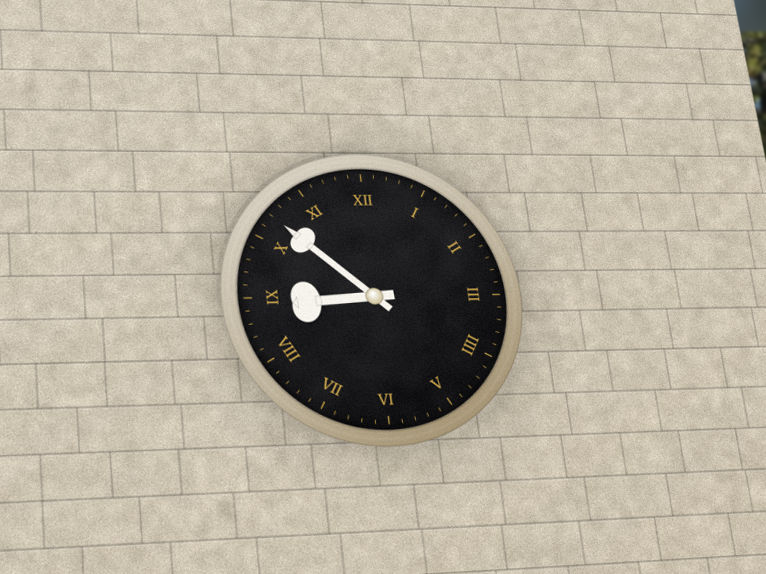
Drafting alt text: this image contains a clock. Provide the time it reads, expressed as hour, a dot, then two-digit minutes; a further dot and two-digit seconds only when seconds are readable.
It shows 8.52
